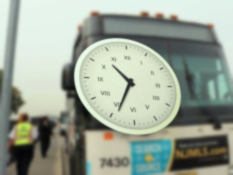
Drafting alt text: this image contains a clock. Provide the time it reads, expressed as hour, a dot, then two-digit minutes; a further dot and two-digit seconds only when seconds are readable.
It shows 10.34
